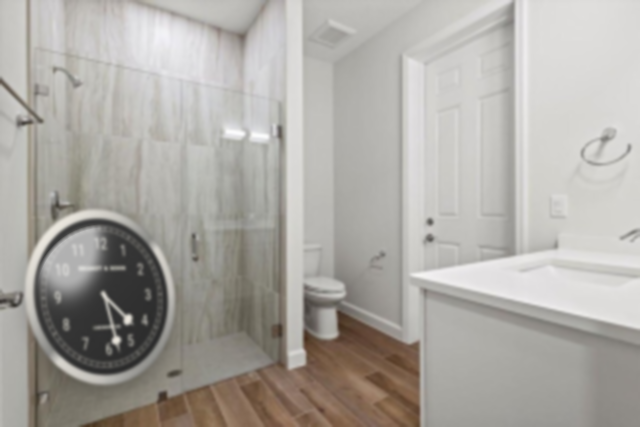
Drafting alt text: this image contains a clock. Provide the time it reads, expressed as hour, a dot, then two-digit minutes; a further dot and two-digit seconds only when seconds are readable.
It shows 4.28
